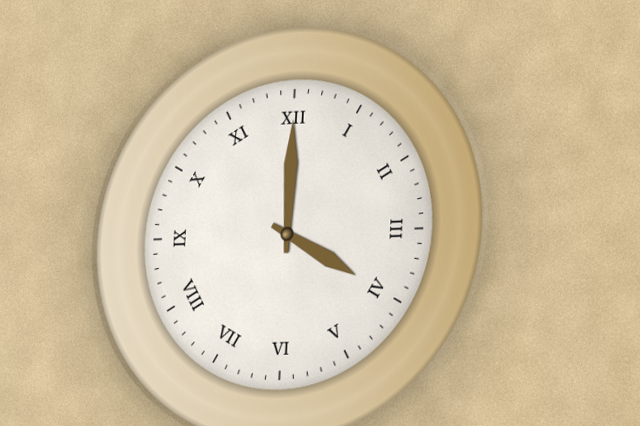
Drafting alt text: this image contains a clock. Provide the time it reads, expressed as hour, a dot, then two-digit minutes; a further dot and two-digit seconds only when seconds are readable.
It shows 4.00
